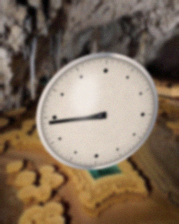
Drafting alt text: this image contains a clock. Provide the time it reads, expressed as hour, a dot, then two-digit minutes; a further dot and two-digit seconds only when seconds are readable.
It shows 8.44
